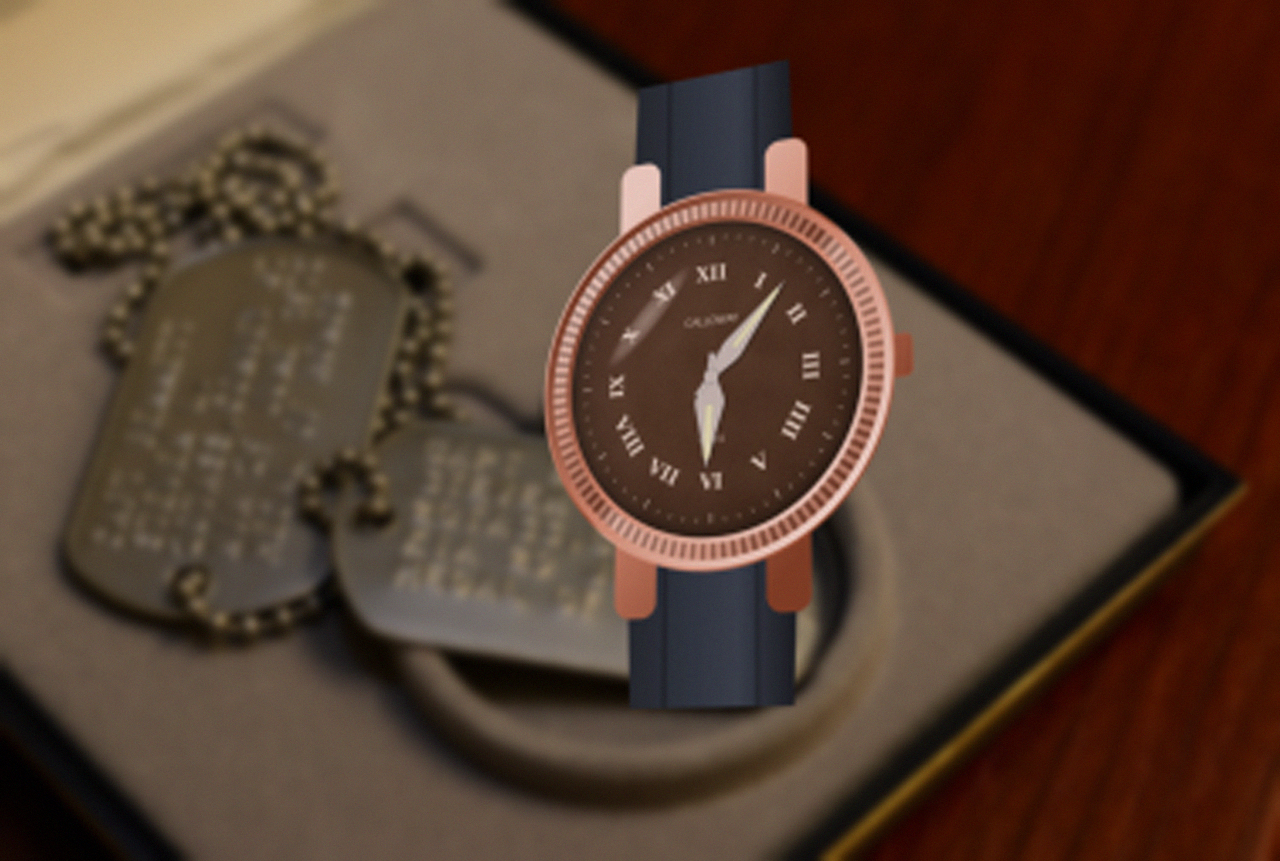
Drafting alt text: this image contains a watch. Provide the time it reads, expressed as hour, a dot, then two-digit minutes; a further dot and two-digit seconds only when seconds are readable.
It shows 6.07
